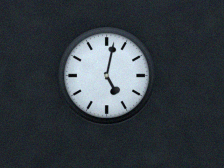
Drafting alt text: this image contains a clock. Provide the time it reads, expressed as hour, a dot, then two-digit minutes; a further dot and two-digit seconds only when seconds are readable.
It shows 5.02
